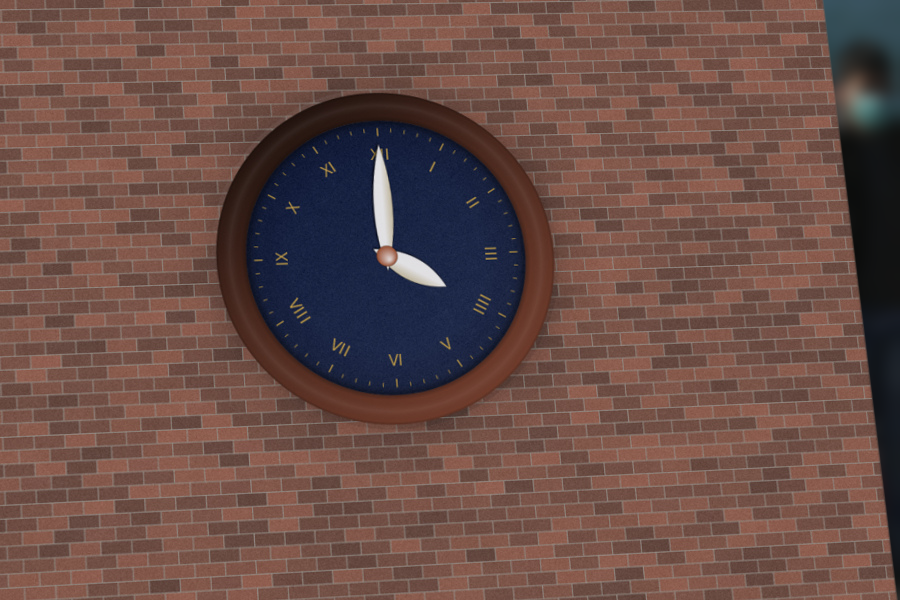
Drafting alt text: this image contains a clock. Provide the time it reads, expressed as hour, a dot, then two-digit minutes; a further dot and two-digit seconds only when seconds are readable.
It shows 4.00
